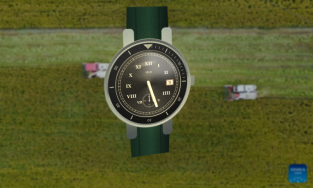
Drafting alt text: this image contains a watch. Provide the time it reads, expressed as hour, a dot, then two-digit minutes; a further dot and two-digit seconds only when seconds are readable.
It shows 5.27
